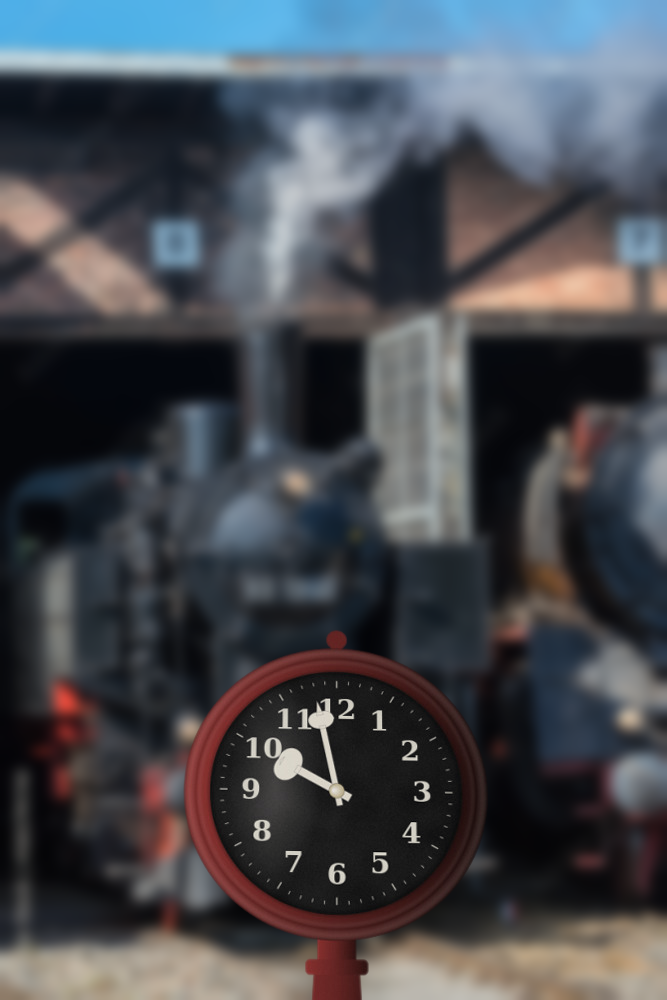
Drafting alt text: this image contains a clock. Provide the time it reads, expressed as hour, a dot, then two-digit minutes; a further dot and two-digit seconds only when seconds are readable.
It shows 9.58
